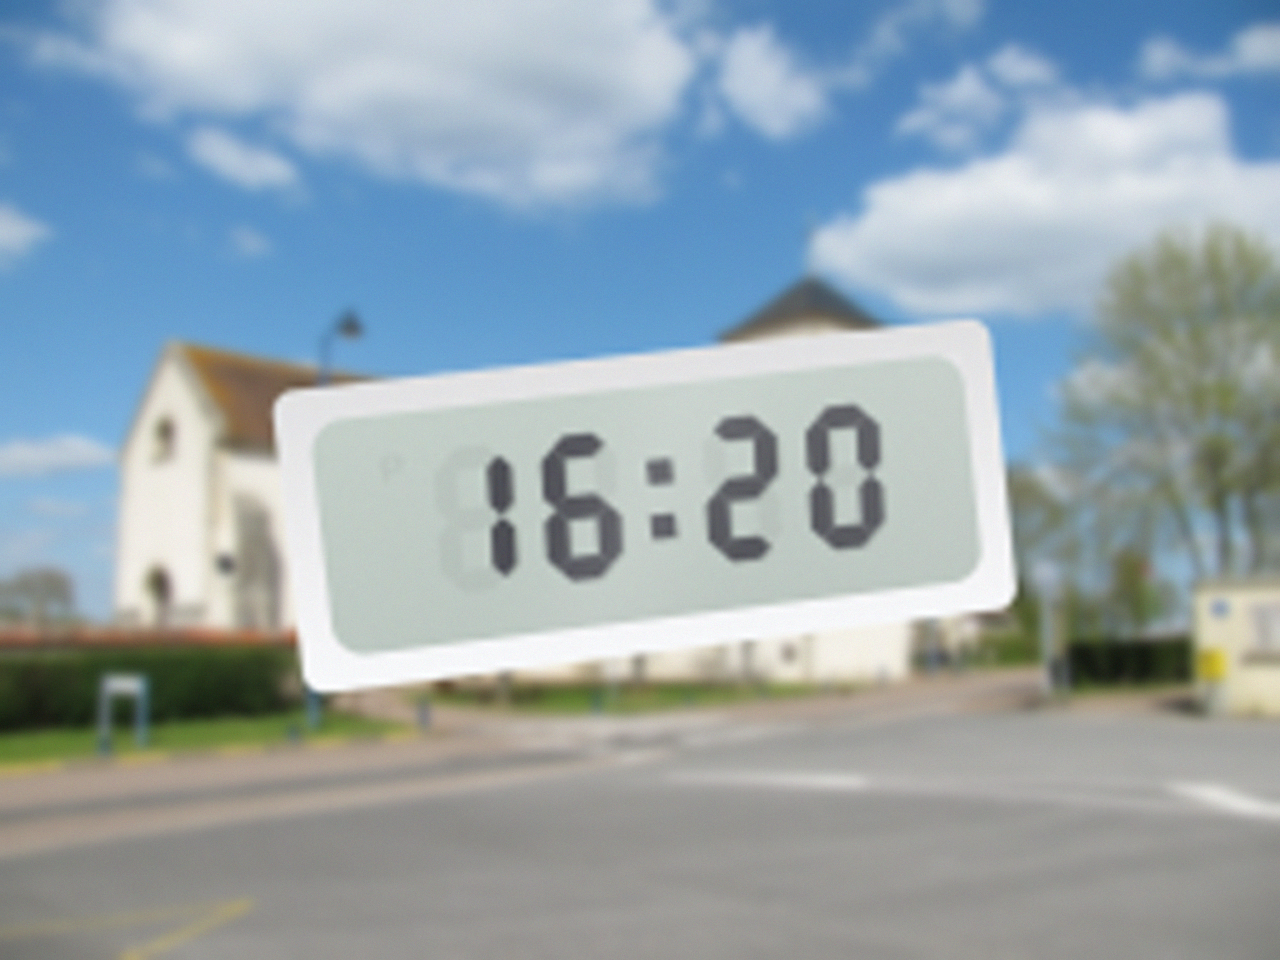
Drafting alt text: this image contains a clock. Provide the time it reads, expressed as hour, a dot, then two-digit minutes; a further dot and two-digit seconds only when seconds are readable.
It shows 16.20
